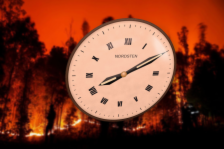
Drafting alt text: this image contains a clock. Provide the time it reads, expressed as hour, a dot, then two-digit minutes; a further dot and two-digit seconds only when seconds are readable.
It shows 8.10
